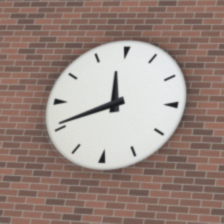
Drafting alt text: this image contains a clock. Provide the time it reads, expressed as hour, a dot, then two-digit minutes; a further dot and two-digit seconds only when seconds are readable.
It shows 11.41
